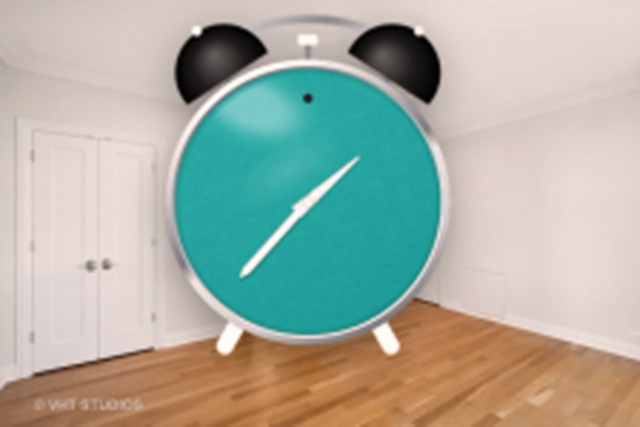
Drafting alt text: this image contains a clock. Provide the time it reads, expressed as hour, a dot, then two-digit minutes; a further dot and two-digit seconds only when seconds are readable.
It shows 1.37
